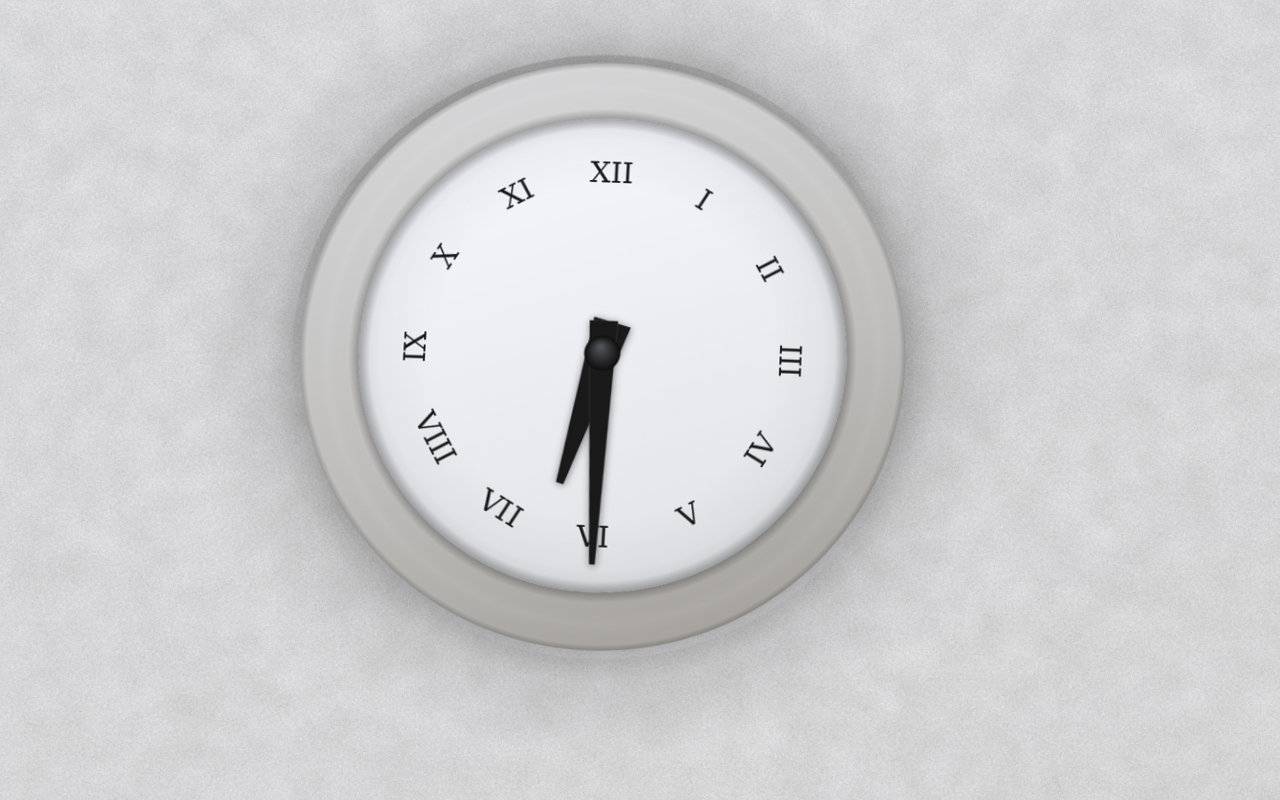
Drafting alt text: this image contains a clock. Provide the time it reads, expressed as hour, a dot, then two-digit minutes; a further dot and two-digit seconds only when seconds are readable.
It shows 6.30
